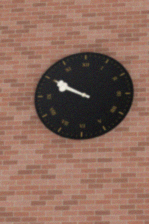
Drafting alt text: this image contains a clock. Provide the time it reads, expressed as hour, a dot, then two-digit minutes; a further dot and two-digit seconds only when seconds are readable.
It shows 9.50
